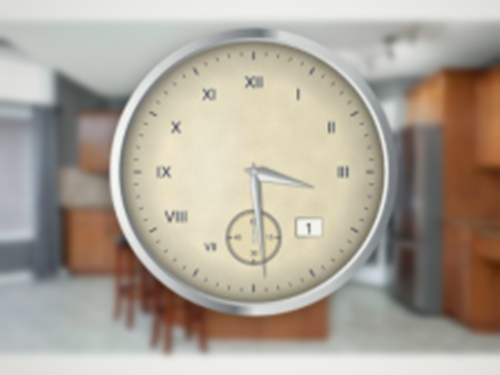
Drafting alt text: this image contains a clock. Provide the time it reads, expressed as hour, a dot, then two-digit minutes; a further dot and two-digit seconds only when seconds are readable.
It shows 3.29
